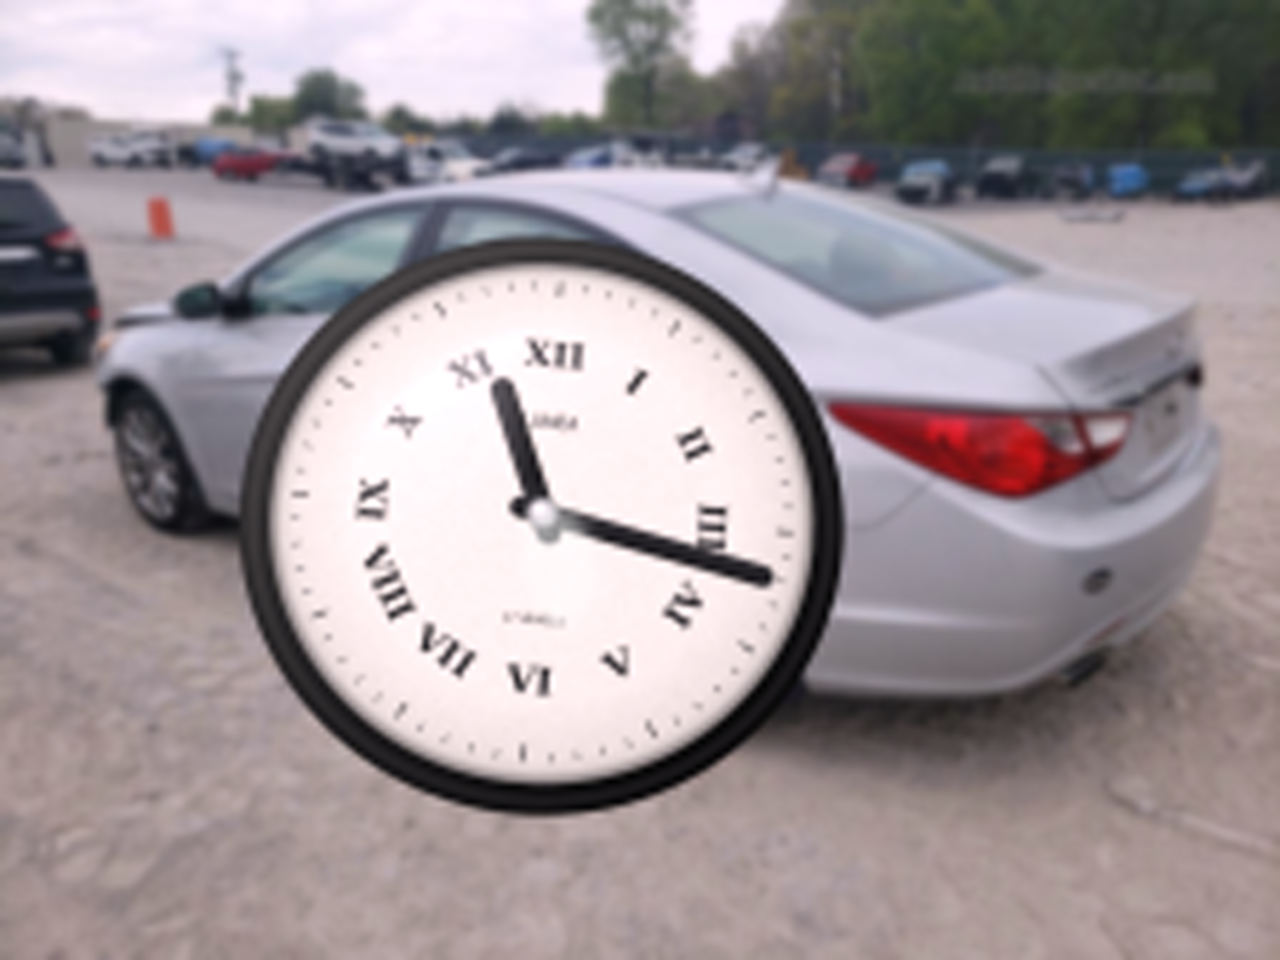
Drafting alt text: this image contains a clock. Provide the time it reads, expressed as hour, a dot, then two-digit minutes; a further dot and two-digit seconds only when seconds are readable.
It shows 11.17
